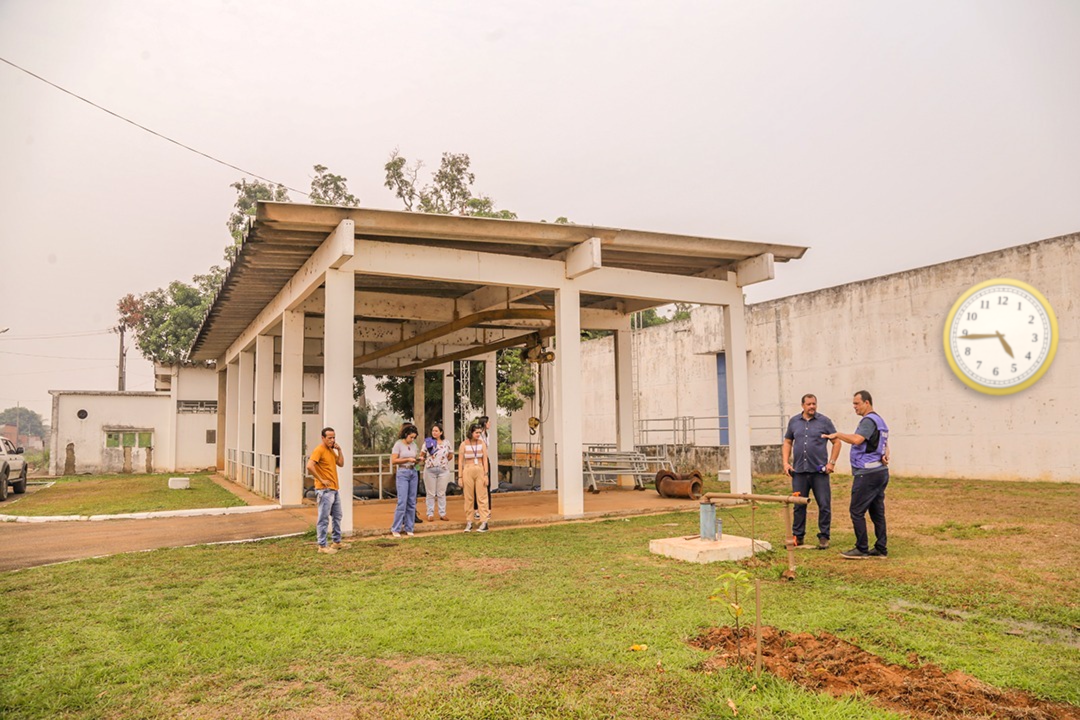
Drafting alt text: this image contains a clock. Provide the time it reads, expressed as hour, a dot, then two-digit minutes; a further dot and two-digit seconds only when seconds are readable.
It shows 4.44
